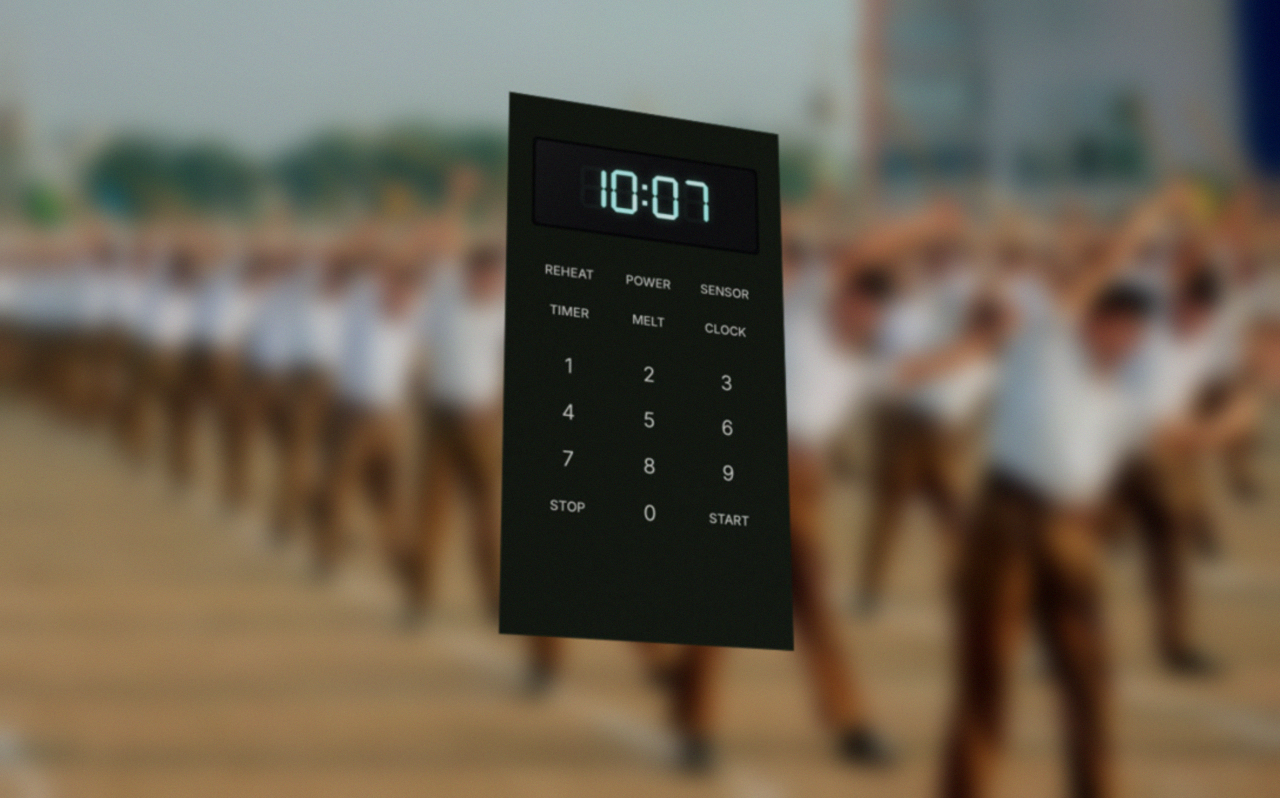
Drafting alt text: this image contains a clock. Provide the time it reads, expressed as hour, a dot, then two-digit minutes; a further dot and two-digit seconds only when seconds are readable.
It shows 10.07
